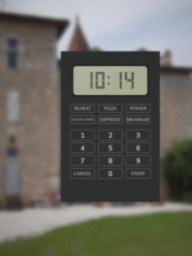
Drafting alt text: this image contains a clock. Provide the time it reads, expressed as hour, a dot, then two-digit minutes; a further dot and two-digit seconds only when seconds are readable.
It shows 10.14
